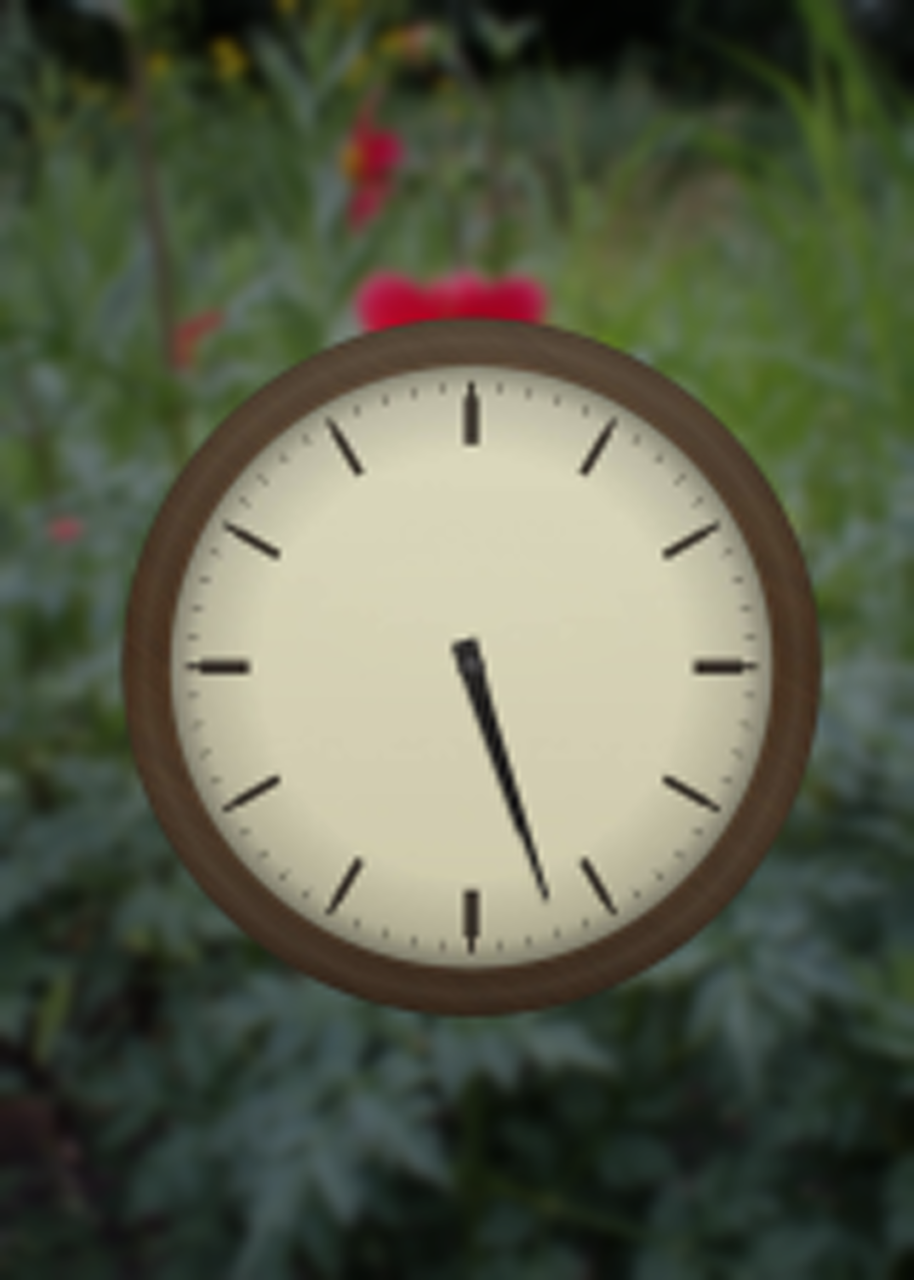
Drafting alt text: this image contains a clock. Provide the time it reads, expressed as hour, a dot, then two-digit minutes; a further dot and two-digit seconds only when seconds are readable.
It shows 5.27
